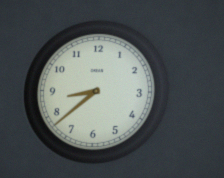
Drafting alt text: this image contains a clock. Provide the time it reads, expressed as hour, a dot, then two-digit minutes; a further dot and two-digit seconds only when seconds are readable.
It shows 8.38
